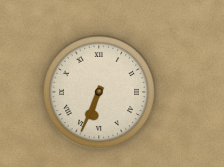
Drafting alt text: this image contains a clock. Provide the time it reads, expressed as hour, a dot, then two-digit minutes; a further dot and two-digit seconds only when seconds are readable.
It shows 6.34
